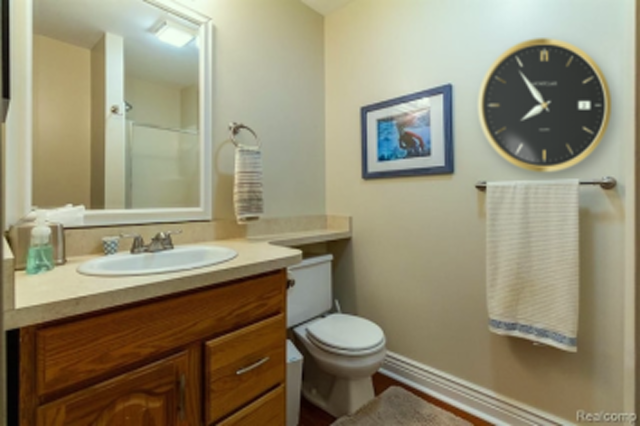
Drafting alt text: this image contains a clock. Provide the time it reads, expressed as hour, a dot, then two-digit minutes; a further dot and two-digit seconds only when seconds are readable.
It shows 7.54
